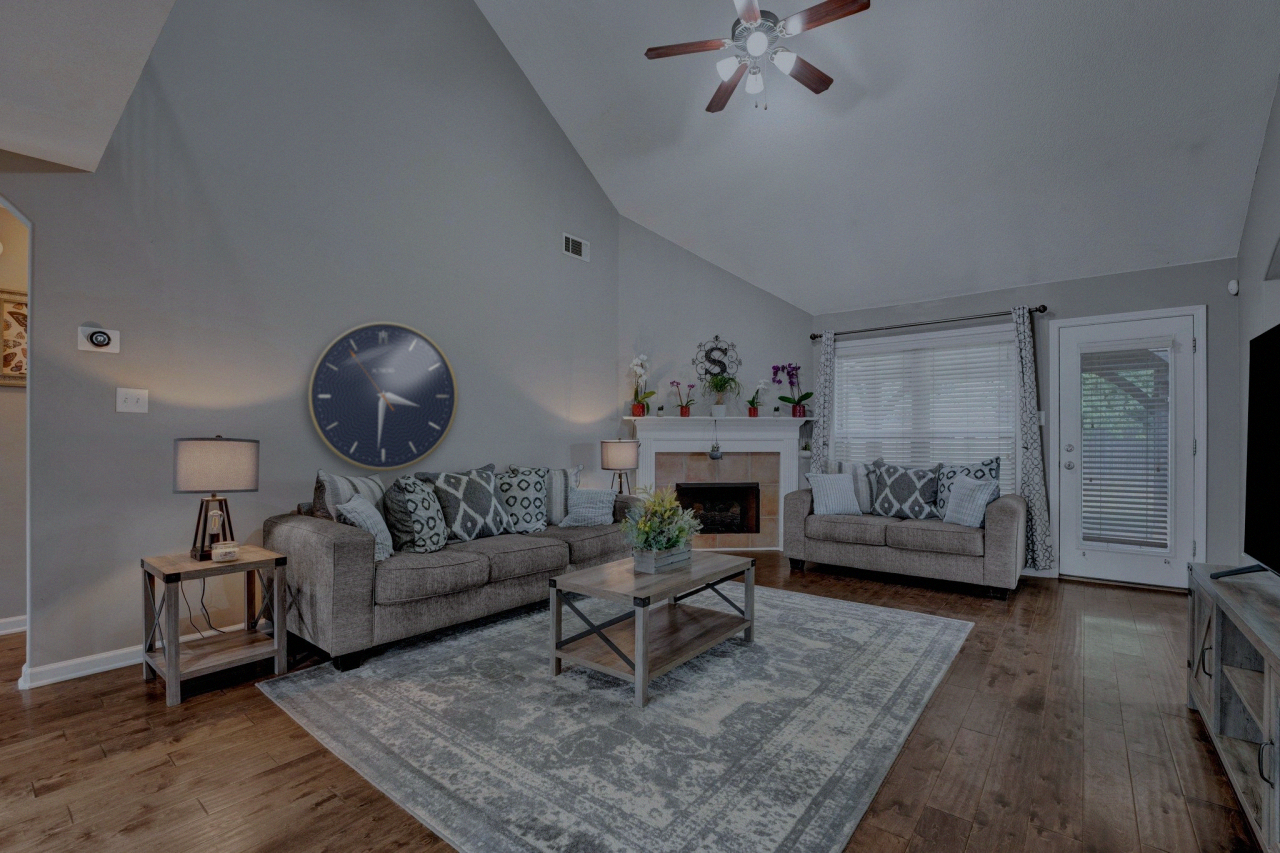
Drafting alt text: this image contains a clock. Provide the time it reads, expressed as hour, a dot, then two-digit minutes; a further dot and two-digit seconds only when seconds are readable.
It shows 3.30.54
